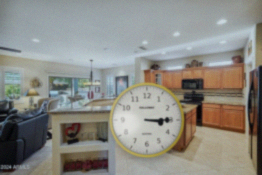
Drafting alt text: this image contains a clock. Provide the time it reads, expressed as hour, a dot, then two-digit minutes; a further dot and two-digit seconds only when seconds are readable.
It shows 3.15
